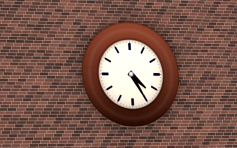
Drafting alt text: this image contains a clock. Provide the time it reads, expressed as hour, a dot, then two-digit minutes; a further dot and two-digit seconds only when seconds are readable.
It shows 4.25
